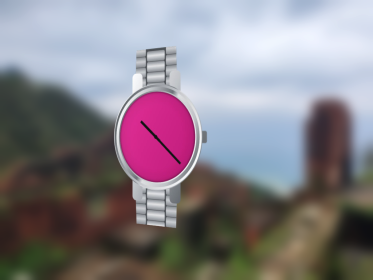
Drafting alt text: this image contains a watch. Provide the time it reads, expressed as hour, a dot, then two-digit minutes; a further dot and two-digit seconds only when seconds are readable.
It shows 10.22
